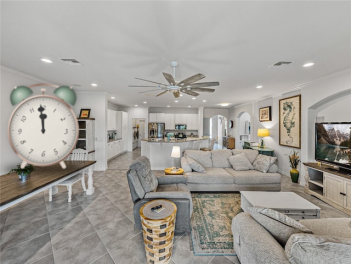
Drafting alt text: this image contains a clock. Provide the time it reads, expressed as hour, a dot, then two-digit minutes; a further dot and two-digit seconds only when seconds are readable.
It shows 11.59
